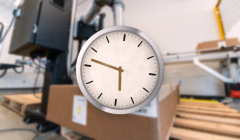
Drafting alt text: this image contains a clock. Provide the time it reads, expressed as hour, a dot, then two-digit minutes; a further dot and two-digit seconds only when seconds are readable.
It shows 5.47
